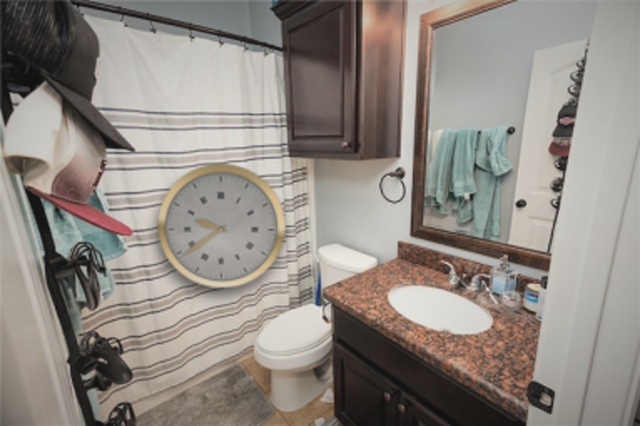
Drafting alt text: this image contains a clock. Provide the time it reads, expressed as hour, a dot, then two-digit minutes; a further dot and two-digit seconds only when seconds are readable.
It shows 9.39
